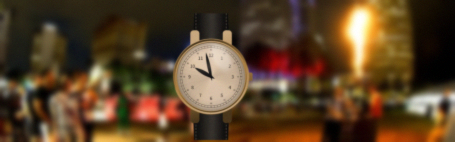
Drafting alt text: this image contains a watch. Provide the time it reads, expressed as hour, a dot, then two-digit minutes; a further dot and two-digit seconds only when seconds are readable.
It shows 9.58
